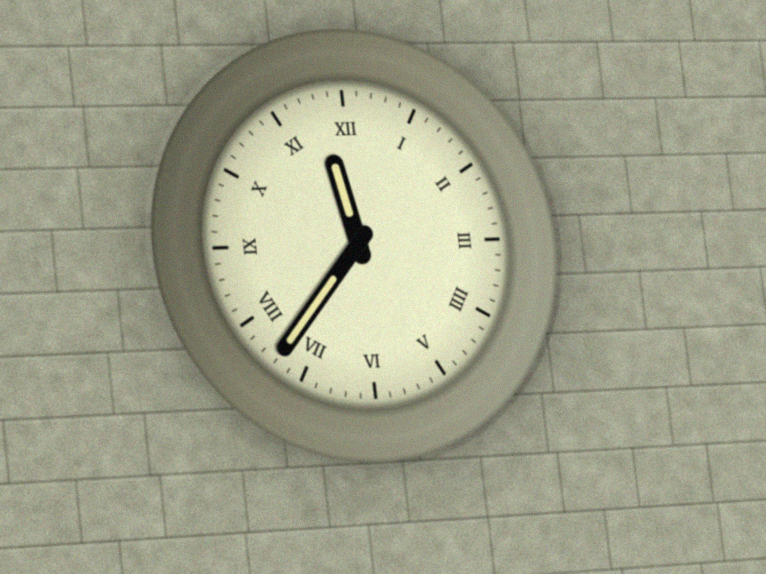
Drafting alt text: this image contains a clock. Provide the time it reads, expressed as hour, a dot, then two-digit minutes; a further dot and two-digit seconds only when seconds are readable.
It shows 11.37
